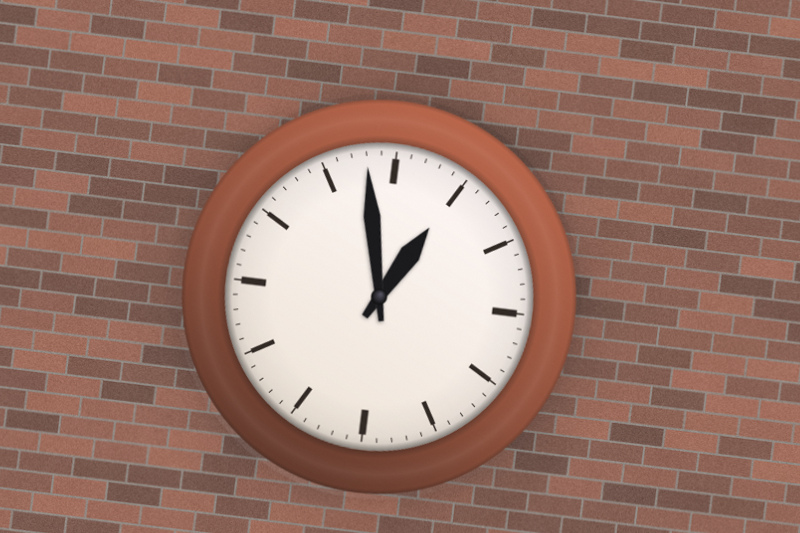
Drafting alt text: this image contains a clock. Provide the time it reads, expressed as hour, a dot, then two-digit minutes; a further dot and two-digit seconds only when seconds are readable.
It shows 12.58
